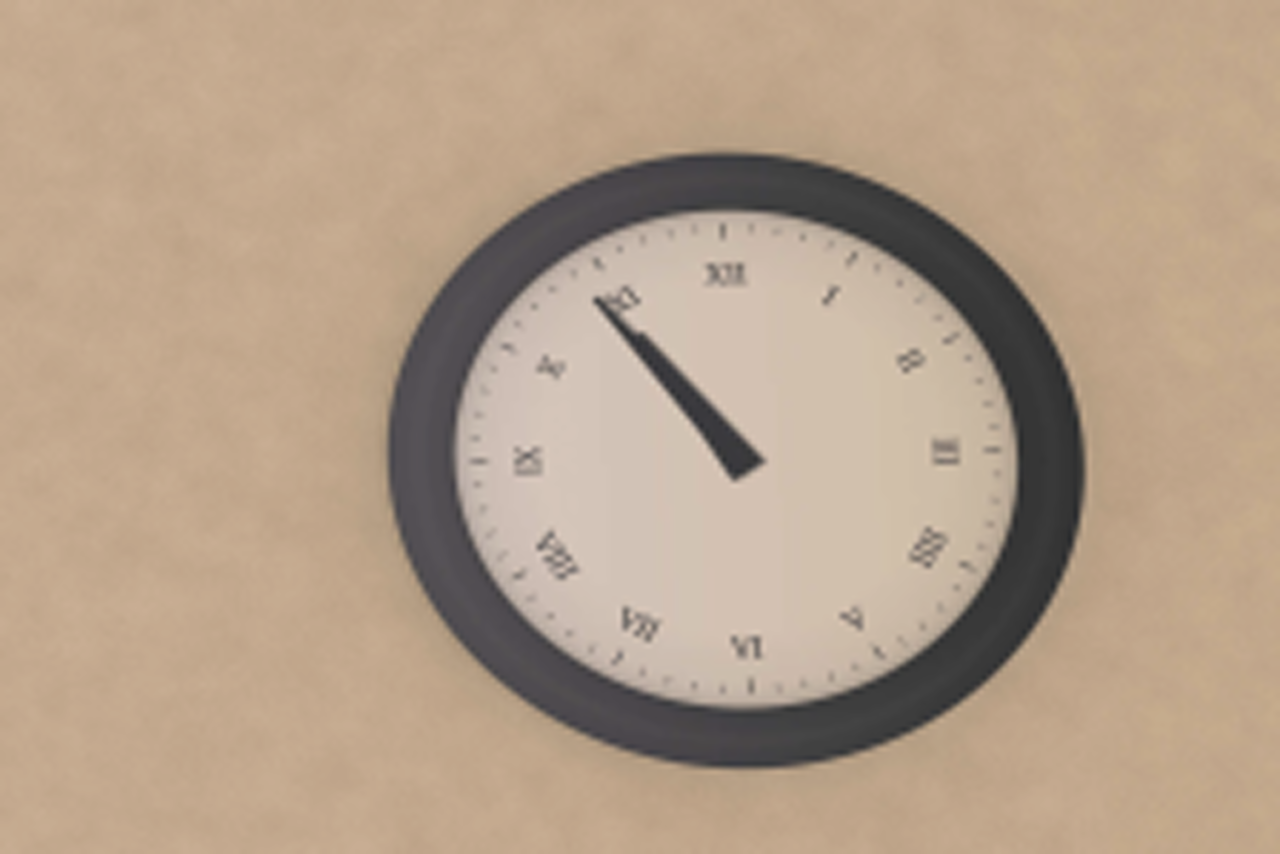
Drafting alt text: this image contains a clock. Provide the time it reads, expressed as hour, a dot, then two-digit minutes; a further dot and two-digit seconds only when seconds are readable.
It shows 10.54
